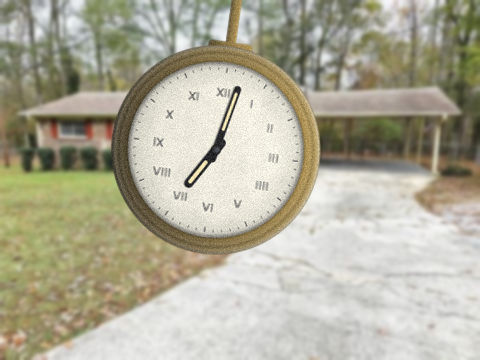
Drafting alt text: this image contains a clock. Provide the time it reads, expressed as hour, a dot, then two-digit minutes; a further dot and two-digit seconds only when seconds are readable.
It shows 7.02
